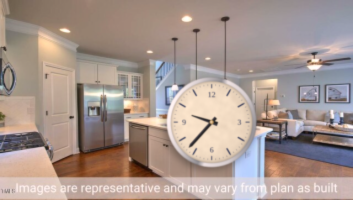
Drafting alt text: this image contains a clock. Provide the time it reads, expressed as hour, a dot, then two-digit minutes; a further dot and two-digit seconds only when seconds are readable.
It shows 9.37
